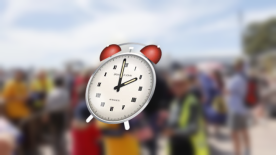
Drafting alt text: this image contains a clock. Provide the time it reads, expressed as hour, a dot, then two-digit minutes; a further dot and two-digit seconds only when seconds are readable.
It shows 1.59
